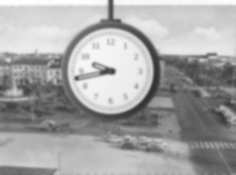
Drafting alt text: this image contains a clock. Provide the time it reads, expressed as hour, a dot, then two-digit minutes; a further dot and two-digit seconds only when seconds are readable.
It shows 9.43
